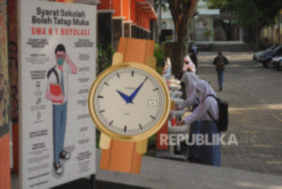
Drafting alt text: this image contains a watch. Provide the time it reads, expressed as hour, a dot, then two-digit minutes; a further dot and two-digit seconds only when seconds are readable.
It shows 10.05
